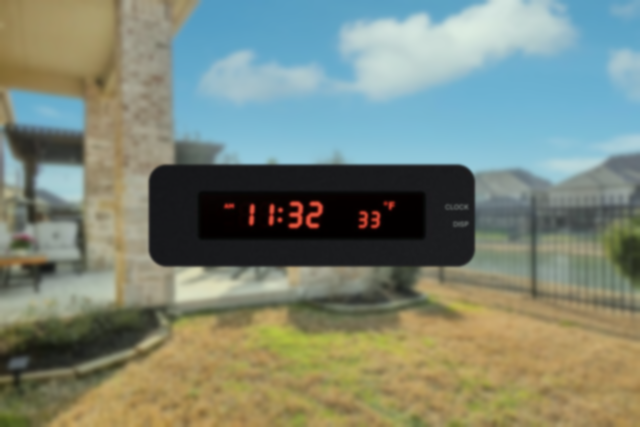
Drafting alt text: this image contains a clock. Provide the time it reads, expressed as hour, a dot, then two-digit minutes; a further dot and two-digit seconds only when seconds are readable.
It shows 11.32
